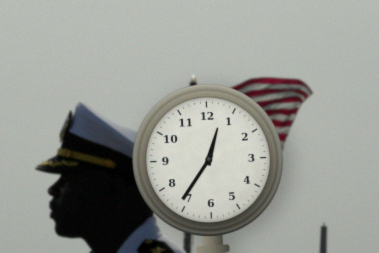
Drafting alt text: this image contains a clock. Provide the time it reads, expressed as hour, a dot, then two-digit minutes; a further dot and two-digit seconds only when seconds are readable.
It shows 12.36
